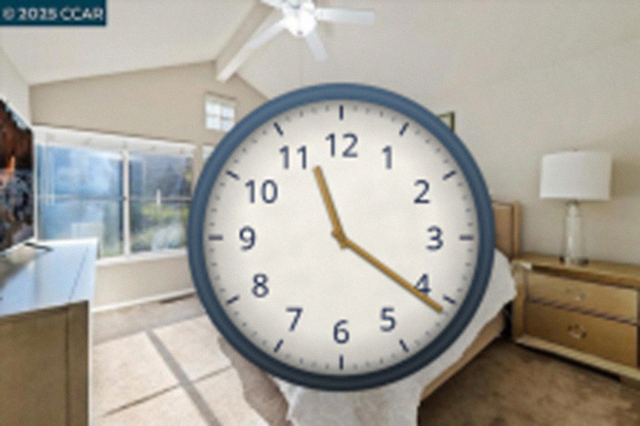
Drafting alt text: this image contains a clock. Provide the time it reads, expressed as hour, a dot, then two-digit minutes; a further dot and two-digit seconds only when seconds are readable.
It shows 11.21
